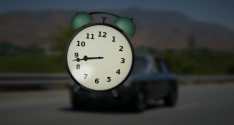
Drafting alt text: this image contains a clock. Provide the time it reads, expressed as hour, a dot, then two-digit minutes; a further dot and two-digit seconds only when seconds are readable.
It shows 8.43
